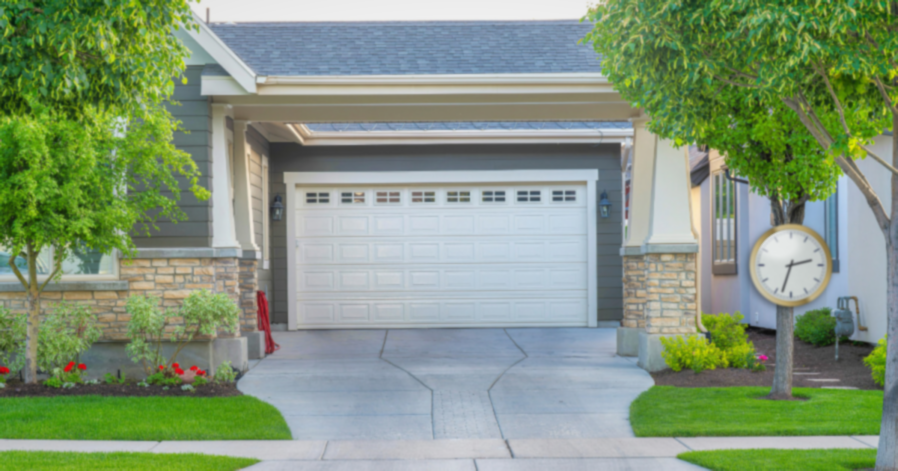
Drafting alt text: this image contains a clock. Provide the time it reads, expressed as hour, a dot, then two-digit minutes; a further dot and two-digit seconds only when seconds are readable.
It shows 2.33
